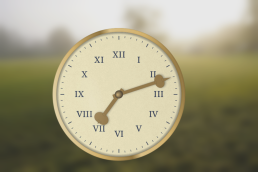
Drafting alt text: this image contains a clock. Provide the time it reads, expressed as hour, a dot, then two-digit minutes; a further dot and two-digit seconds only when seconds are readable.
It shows 7.12
